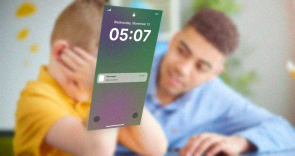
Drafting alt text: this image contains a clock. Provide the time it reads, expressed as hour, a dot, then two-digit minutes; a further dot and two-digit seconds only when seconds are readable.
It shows 5.07
